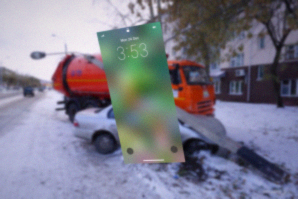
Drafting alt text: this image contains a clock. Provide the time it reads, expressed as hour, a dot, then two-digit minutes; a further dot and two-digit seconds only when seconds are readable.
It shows 3.53
